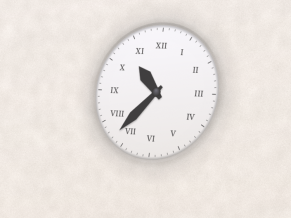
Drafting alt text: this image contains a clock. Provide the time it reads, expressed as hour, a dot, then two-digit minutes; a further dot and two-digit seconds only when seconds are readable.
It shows 10.37
